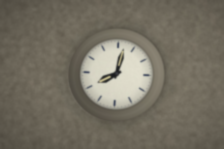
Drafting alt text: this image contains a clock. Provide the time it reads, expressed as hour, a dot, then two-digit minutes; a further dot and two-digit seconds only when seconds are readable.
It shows 8.02
